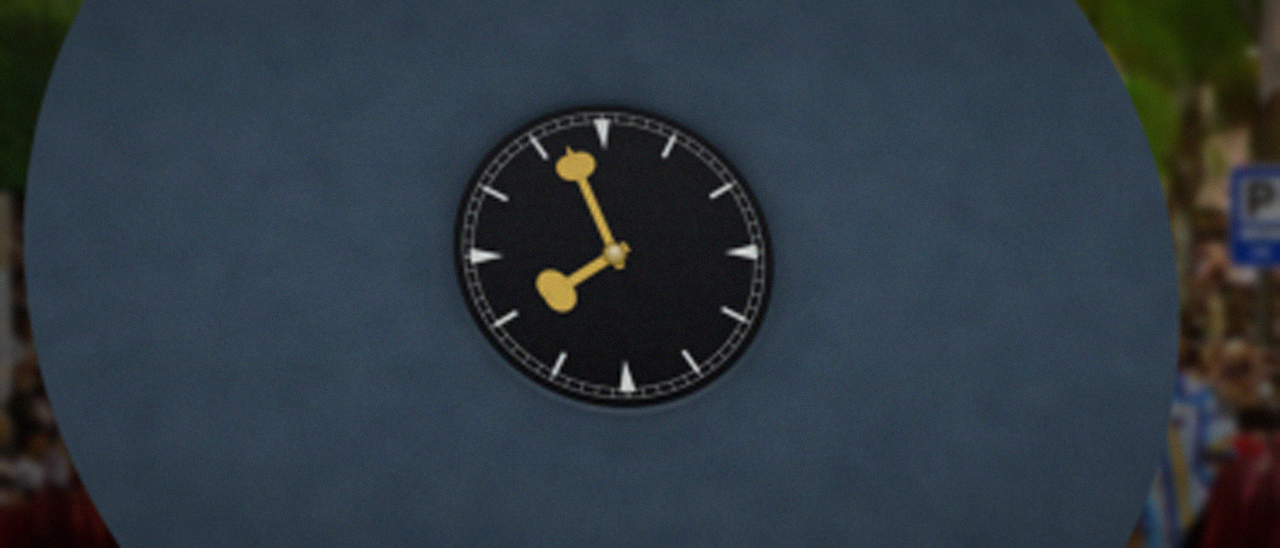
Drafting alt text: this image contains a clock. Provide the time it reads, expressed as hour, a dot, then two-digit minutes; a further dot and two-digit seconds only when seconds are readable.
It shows 7.57
